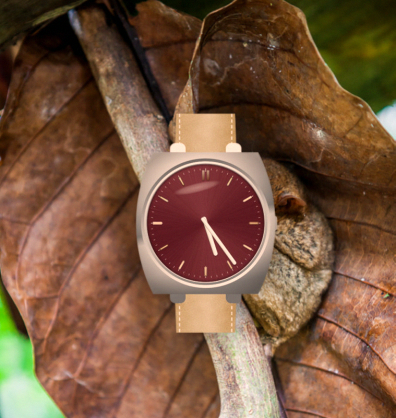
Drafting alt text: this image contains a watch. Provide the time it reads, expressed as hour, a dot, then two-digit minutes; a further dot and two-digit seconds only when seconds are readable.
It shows 5.24
